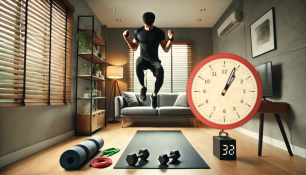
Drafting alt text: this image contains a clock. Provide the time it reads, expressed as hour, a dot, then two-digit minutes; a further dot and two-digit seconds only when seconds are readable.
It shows 1.04
